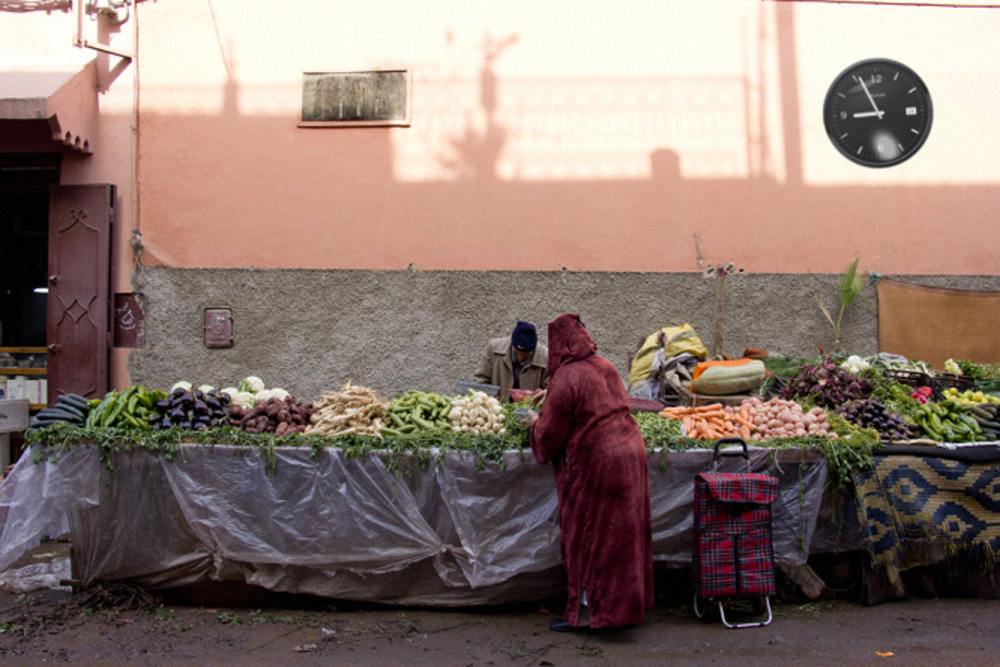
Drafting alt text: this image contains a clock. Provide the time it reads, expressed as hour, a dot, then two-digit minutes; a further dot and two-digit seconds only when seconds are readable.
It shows 8.56
